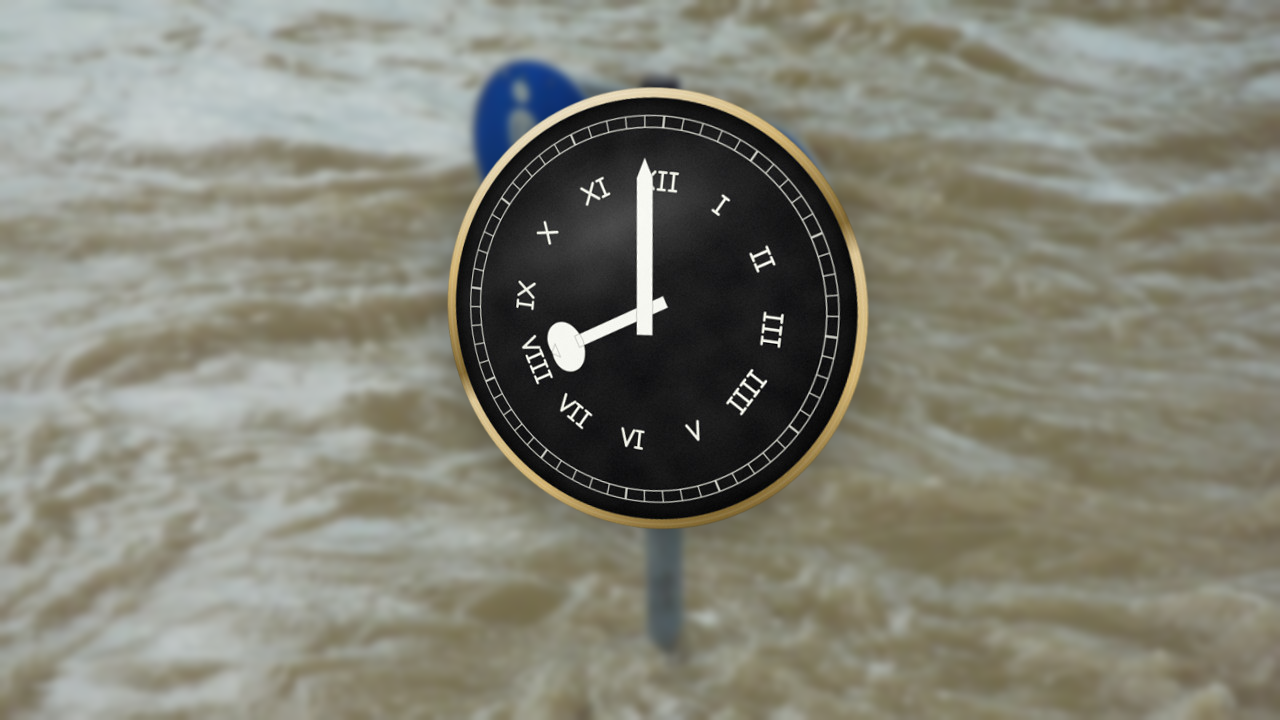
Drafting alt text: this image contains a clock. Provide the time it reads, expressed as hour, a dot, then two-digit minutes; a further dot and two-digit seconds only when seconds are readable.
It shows 7.59
